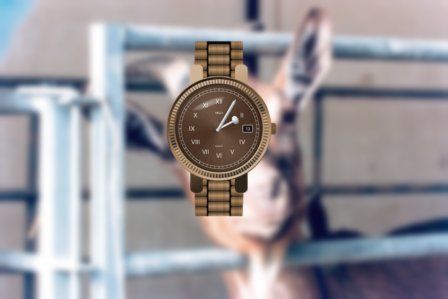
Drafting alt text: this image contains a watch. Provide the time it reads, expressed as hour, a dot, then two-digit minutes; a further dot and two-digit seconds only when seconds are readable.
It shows 2.05
